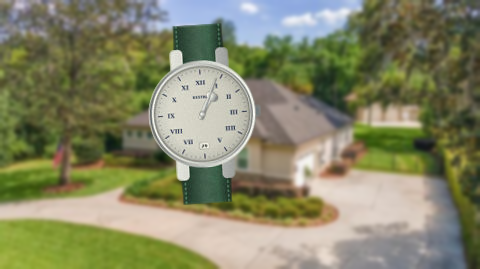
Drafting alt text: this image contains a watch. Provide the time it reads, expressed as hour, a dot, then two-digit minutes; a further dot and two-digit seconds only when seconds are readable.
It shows 1.04
